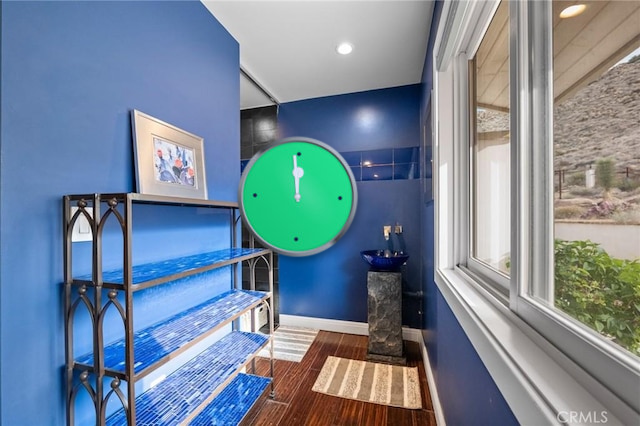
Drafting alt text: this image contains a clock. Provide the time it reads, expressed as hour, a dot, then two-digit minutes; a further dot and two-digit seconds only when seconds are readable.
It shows 11.59
